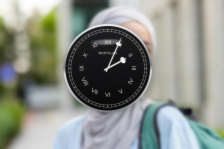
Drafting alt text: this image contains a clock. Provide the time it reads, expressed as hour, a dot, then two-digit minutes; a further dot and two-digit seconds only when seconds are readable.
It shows 2.04
